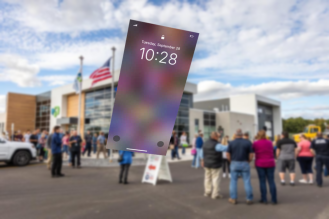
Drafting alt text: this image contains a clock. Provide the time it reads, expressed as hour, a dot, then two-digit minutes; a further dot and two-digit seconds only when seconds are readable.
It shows 10.28
